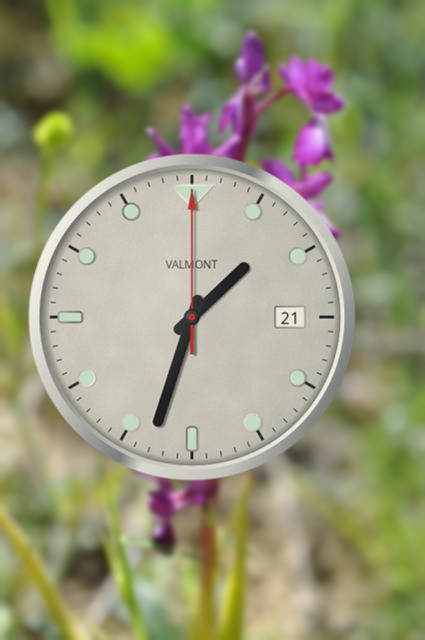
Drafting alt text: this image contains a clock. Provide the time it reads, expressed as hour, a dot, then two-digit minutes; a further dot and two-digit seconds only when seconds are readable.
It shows 1.33.00
